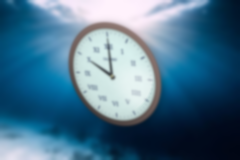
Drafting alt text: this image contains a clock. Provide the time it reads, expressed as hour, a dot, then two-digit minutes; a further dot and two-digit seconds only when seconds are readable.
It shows 10.00
